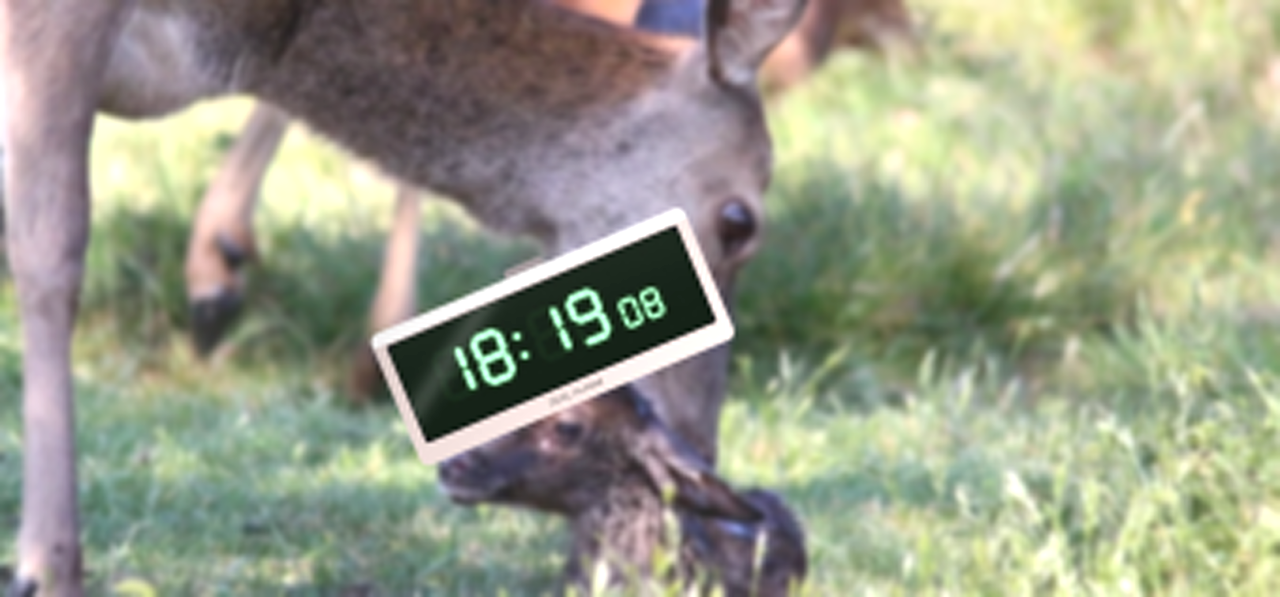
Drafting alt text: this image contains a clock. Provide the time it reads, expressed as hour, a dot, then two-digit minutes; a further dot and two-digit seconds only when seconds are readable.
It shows 18.19.08
